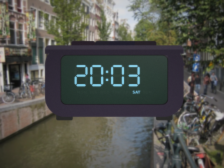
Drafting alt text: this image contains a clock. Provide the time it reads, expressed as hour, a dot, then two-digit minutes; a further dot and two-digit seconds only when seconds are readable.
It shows 20.03
